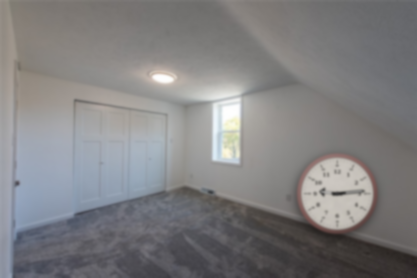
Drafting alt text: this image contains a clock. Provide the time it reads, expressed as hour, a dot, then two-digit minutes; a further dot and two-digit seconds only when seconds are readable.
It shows 9.14
